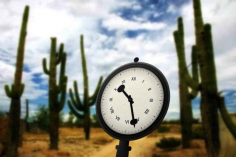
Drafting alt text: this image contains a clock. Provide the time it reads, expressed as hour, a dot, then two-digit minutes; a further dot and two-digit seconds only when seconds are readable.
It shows 10.27
